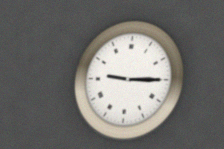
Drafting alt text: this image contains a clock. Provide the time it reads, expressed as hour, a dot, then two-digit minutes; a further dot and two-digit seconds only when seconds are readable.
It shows 9.15
